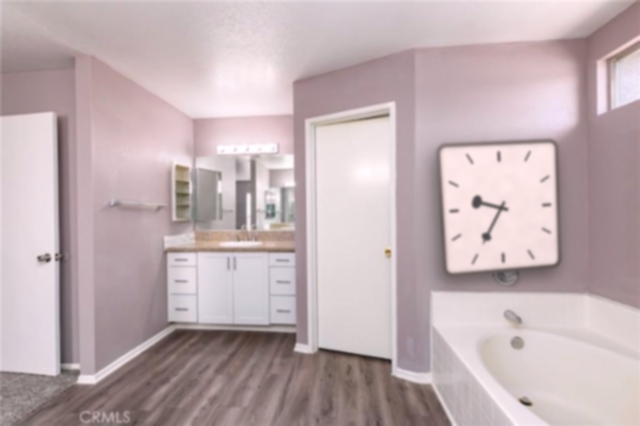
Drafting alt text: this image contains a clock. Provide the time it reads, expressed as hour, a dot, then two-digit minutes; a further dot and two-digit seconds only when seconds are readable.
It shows 9.35
